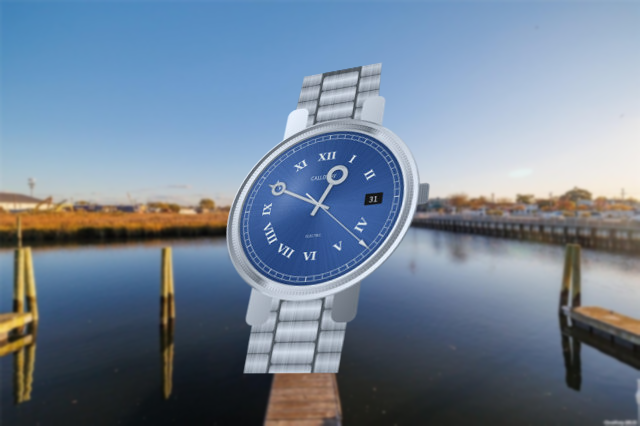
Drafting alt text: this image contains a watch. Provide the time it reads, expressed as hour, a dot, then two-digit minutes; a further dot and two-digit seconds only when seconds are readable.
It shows 12.49.22
